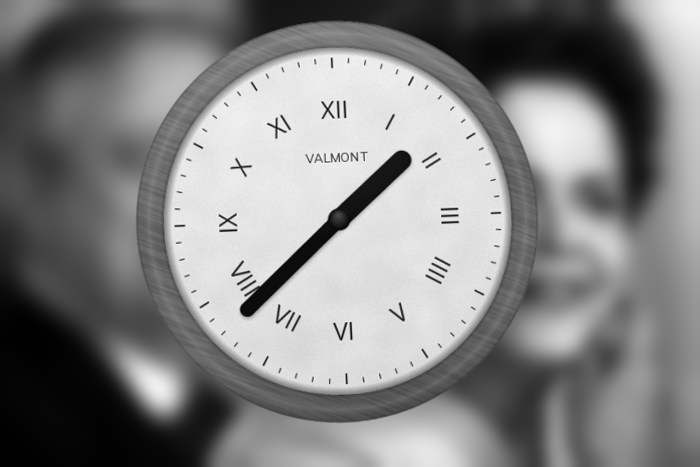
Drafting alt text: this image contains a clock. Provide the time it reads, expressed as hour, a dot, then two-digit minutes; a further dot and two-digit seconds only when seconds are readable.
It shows 1.38
